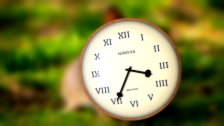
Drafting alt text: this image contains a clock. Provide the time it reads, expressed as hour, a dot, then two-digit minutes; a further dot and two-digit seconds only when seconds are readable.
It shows 3.35
